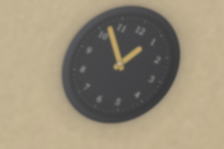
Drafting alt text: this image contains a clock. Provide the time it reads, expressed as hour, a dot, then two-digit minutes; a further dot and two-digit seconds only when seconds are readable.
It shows 12.52
